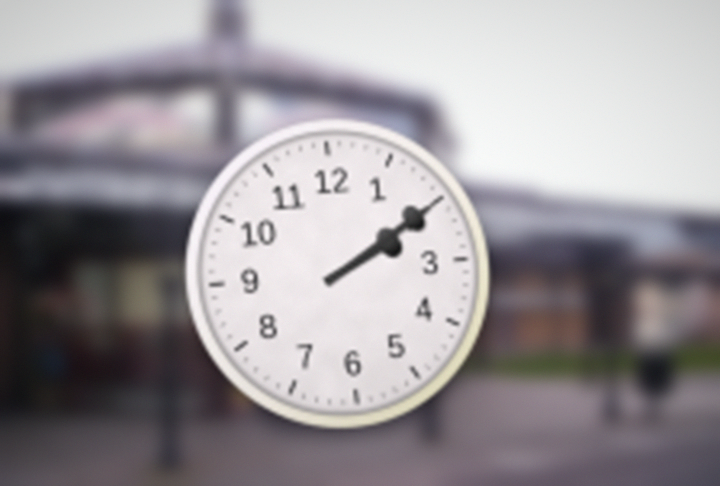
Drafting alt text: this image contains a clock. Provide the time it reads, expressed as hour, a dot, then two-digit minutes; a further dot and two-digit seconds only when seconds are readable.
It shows 2.10
